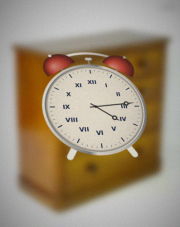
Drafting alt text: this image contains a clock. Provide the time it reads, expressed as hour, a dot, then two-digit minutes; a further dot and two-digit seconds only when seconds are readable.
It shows 4.14
